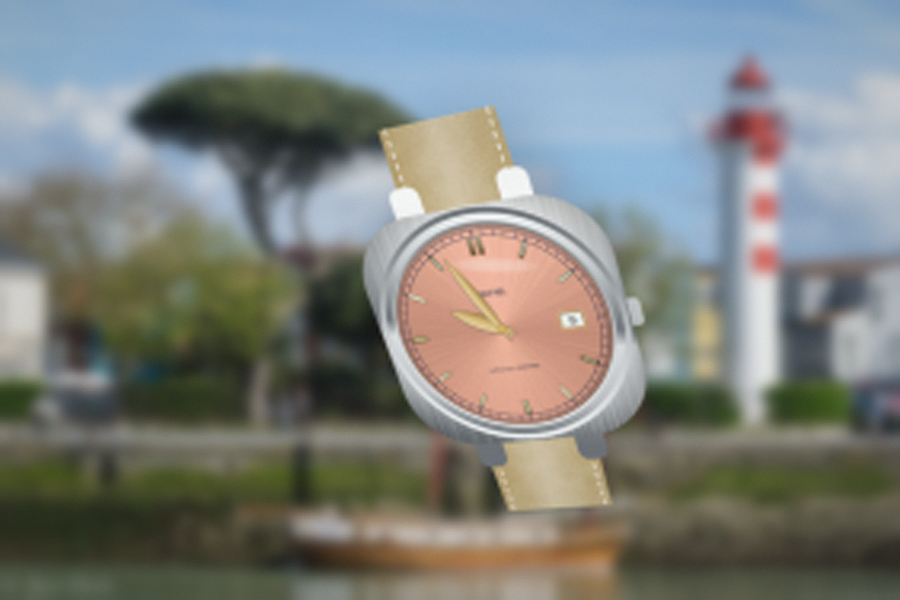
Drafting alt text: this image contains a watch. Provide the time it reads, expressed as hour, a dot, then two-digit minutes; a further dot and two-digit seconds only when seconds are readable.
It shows 9.56
